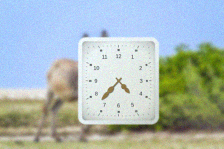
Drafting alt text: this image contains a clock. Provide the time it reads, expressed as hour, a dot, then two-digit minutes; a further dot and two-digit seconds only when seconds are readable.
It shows 4.37
